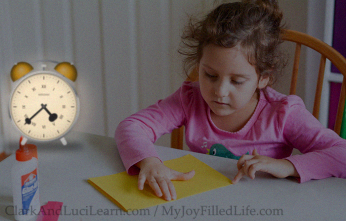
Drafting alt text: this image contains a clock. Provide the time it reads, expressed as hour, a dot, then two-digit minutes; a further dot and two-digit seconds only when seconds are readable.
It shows 4.38
